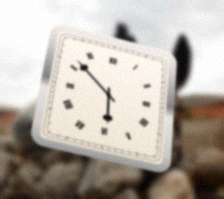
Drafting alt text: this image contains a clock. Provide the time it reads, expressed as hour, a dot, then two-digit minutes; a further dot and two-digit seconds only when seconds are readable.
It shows 5.52
